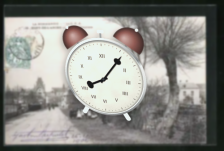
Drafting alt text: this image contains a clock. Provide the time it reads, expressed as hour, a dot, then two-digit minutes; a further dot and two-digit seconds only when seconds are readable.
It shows 8.06
